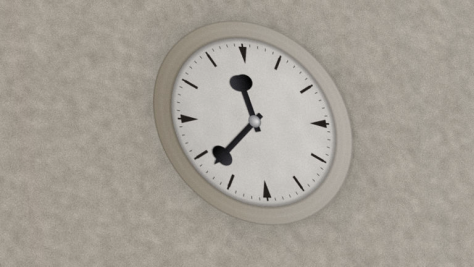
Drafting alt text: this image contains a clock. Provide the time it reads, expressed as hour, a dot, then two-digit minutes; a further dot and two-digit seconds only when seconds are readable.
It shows 11.38
